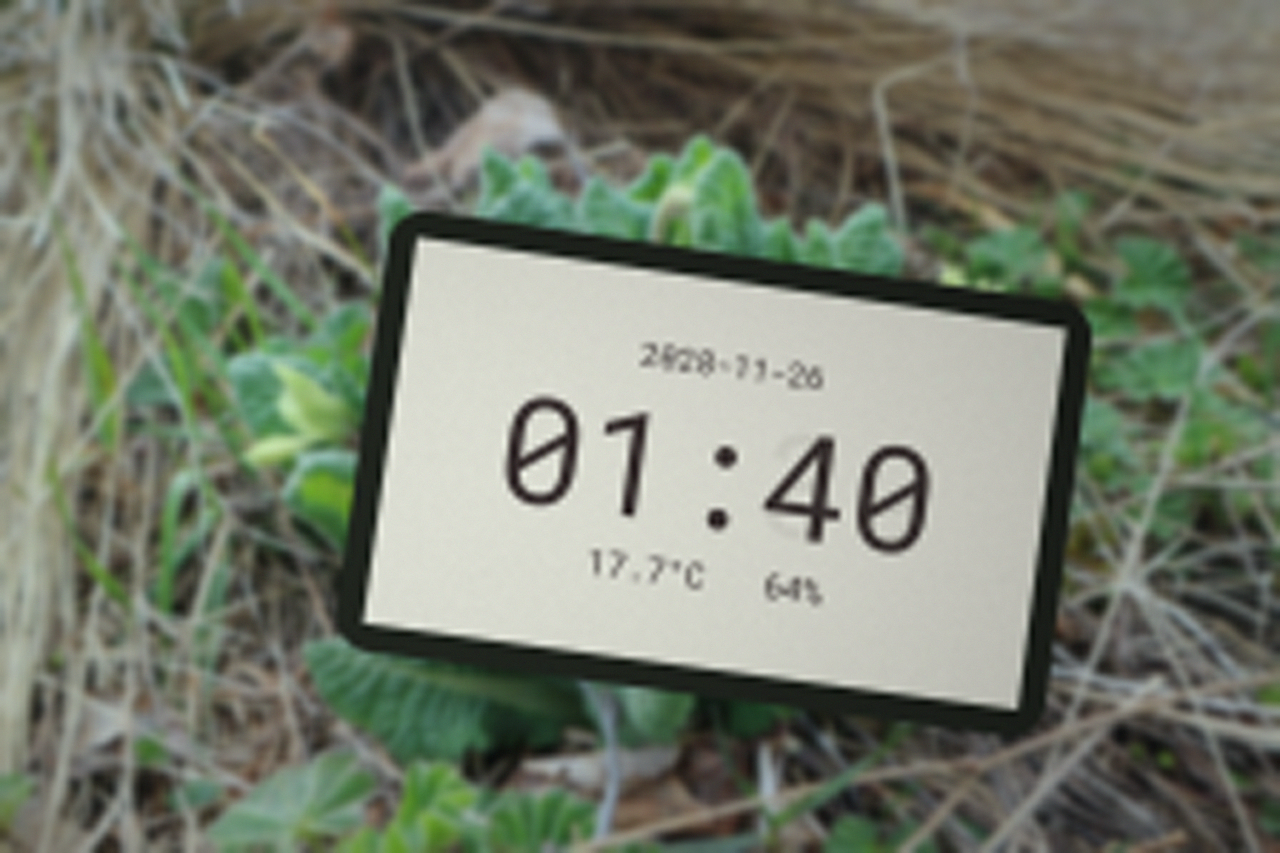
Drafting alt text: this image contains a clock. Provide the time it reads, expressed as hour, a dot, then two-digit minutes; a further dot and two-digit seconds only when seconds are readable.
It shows 1.40
